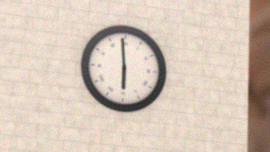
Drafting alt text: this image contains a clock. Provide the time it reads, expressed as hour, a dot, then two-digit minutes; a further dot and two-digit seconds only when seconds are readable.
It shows 5.59
